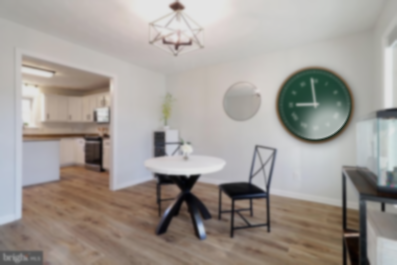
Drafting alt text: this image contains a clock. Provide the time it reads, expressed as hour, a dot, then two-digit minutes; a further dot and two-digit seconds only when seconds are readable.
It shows 8.59
